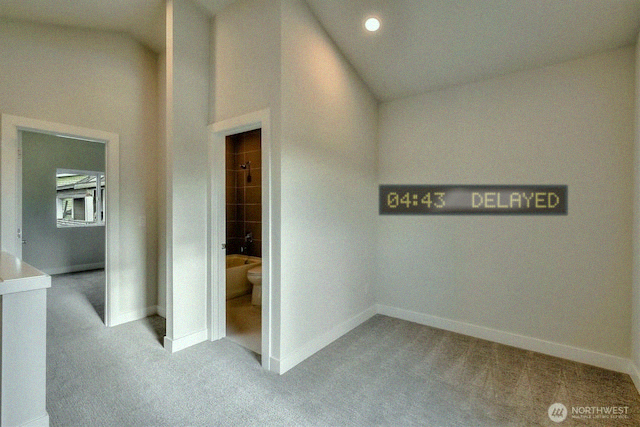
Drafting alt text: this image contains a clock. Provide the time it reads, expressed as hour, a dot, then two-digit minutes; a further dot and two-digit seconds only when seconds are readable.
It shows 4.43
